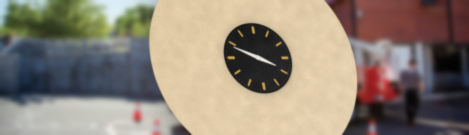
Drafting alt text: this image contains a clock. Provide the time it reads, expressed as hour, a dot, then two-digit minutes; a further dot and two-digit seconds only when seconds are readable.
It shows 3.49
